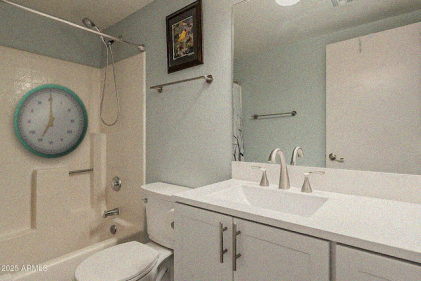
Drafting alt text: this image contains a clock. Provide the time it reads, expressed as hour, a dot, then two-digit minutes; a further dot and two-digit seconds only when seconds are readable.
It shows 7.00
